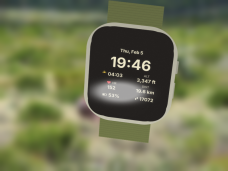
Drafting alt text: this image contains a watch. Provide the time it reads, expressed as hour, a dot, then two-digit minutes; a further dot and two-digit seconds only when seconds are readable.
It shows 19.46
